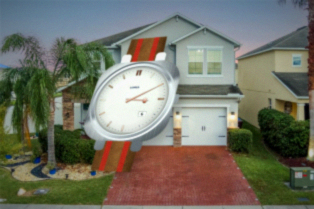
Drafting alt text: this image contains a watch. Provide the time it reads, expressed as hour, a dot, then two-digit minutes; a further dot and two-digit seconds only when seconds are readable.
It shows 3.10
